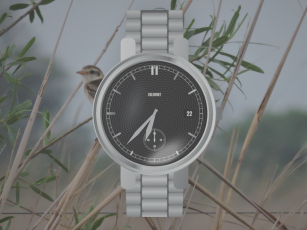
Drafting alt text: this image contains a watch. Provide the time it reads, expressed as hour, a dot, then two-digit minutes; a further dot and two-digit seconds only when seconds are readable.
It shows 6.37
